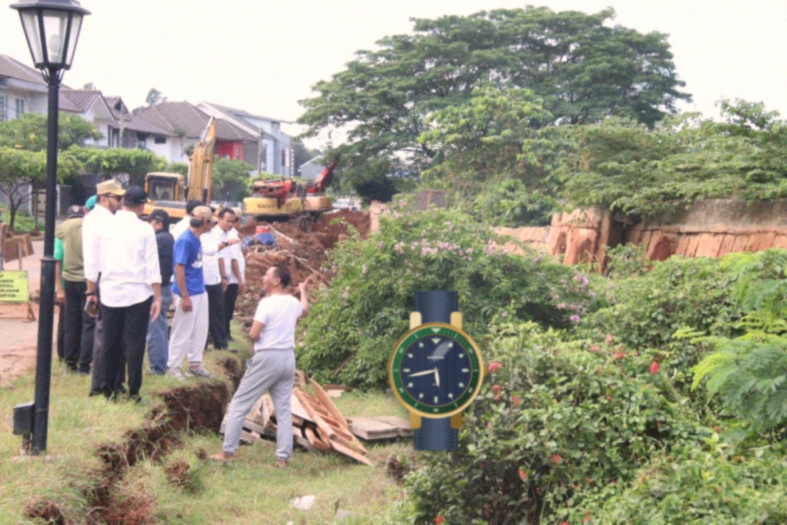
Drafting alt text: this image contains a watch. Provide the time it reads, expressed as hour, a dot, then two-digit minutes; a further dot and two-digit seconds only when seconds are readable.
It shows 5.43
